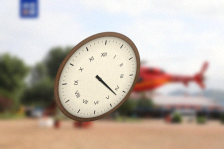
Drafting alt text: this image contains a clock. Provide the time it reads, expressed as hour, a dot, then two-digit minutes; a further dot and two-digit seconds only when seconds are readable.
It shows 4.22
